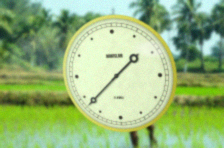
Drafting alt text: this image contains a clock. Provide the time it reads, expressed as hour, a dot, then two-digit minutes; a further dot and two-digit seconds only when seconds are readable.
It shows 1.38
